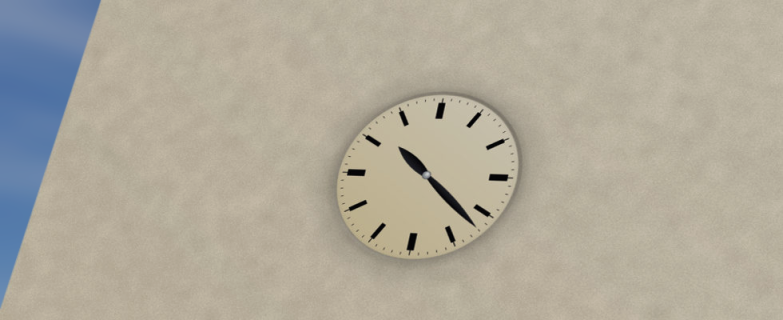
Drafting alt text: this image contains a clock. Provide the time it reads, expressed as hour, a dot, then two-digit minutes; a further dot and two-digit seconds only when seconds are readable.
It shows 10.22
